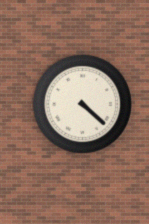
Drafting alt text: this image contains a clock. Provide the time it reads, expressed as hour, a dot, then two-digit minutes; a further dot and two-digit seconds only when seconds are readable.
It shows 4.22
